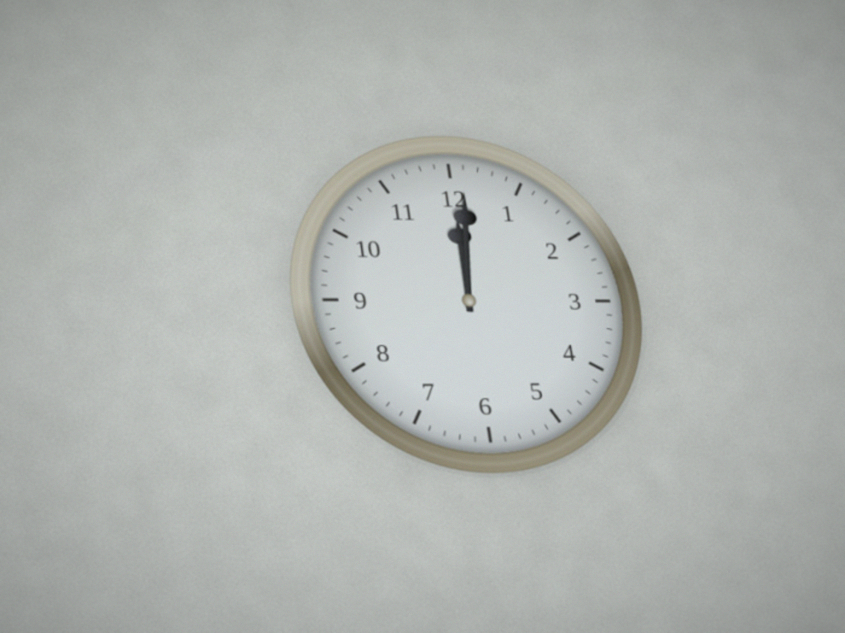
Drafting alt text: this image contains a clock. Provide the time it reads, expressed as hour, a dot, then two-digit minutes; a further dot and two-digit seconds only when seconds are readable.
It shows 12.01
